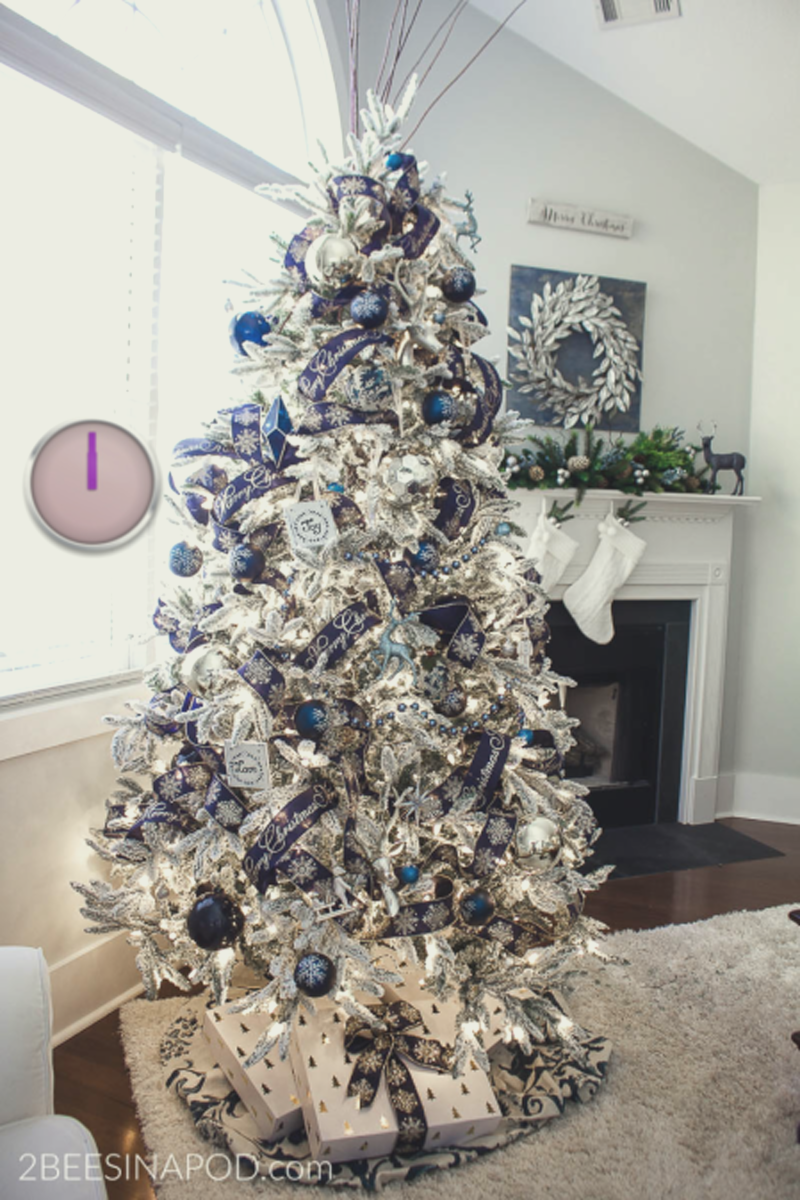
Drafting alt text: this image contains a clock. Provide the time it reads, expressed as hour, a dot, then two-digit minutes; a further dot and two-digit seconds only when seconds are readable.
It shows 12.00
